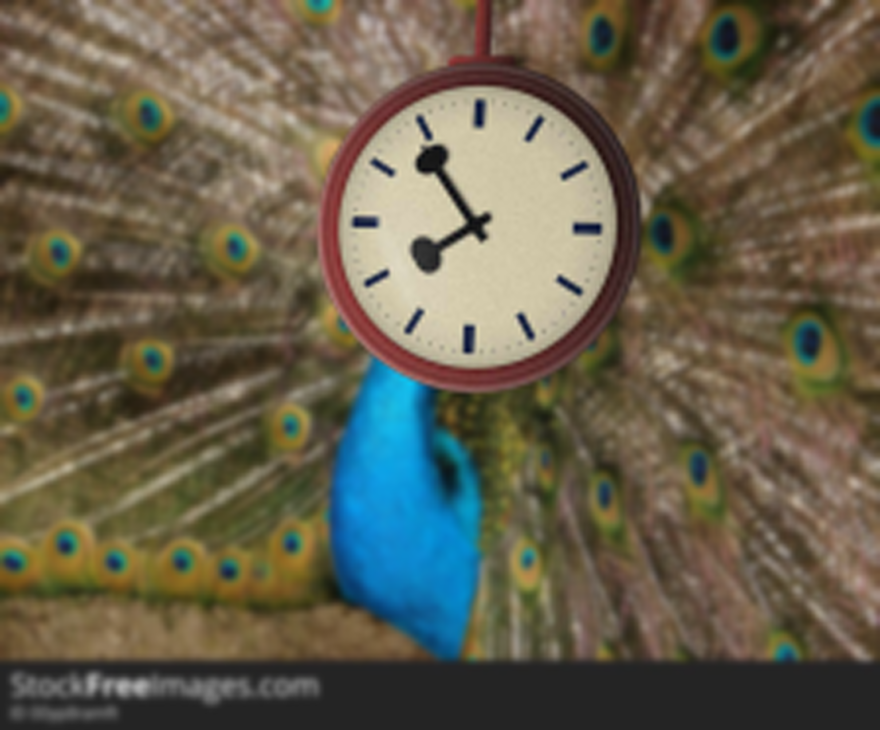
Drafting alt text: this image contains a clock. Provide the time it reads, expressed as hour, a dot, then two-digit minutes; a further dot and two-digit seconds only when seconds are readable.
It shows 7.54
